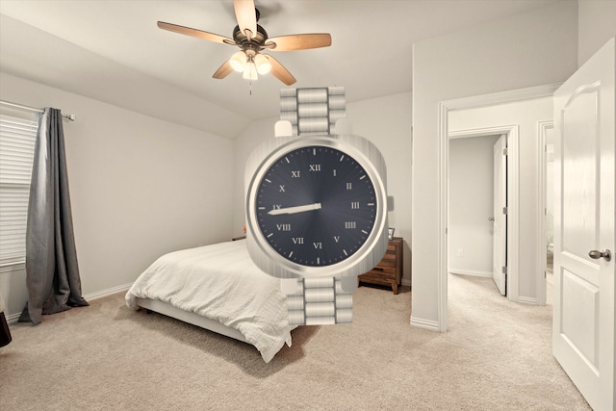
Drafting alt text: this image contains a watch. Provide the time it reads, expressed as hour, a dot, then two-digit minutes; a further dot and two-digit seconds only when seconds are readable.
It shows 8.44
